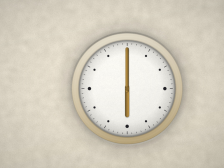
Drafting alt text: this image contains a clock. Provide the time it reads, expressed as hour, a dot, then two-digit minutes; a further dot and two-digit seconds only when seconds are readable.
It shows 6.00
